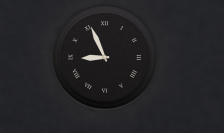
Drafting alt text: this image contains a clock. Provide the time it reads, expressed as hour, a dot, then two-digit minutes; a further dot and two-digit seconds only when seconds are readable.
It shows 8.56
